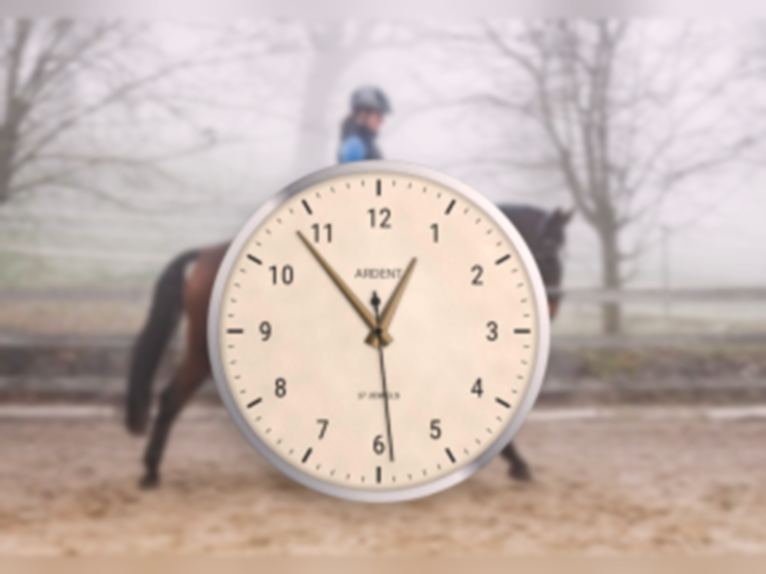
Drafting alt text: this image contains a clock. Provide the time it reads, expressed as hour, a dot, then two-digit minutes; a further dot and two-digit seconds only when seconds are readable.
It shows 12.53.29
